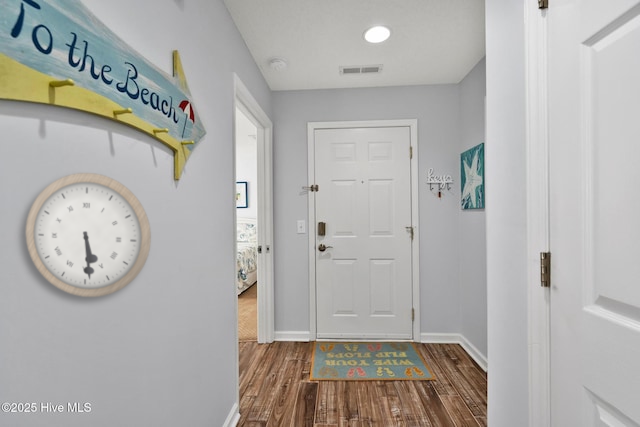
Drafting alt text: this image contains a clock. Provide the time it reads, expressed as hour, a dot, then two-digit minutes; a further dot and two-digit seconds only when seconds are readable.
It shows 5.29
